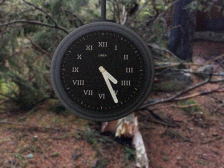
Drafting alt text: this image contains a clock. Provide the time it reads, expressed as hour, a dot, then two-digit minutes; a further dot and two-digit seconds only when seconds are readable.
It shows 4.26
